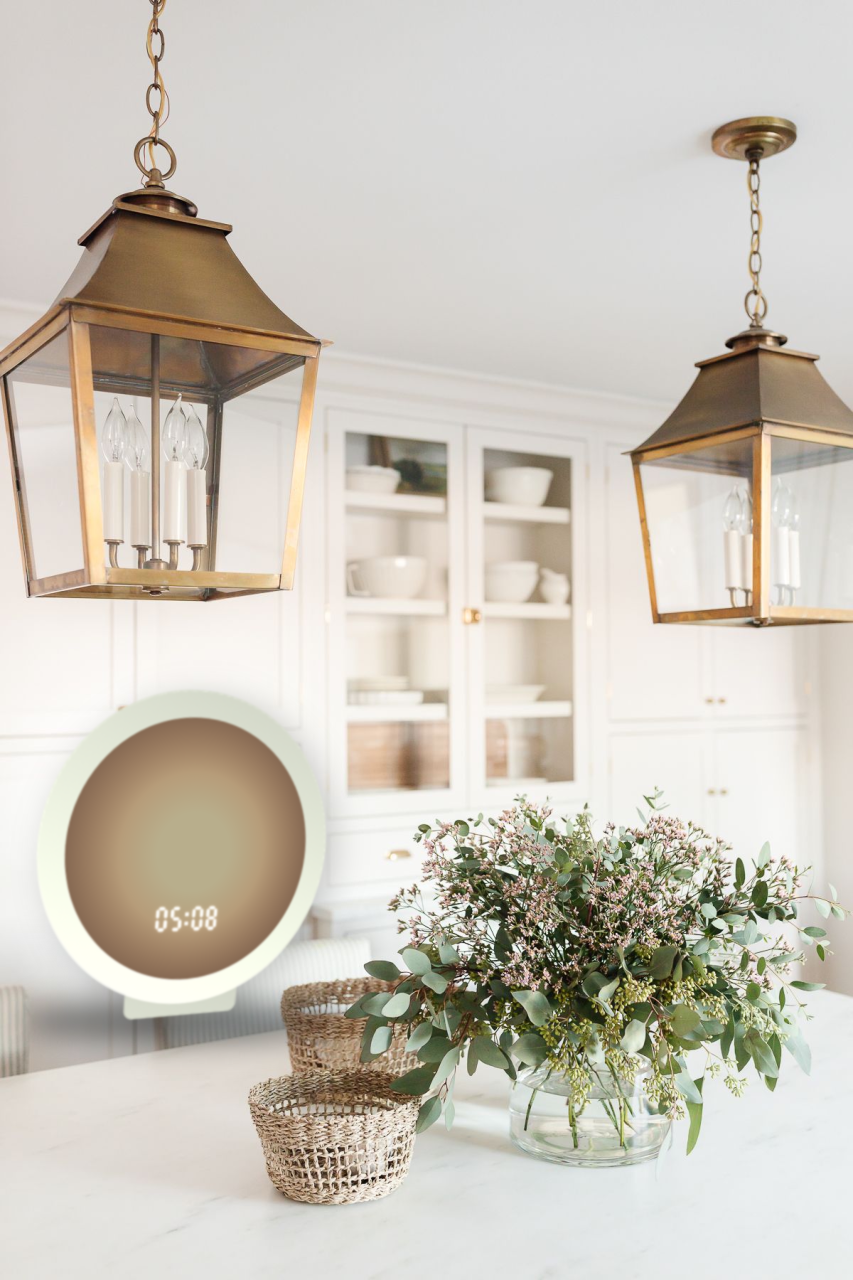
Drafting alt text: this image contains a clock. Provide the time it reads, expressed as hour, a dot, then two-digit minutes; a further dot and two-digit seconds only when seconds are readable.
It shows 5.08
